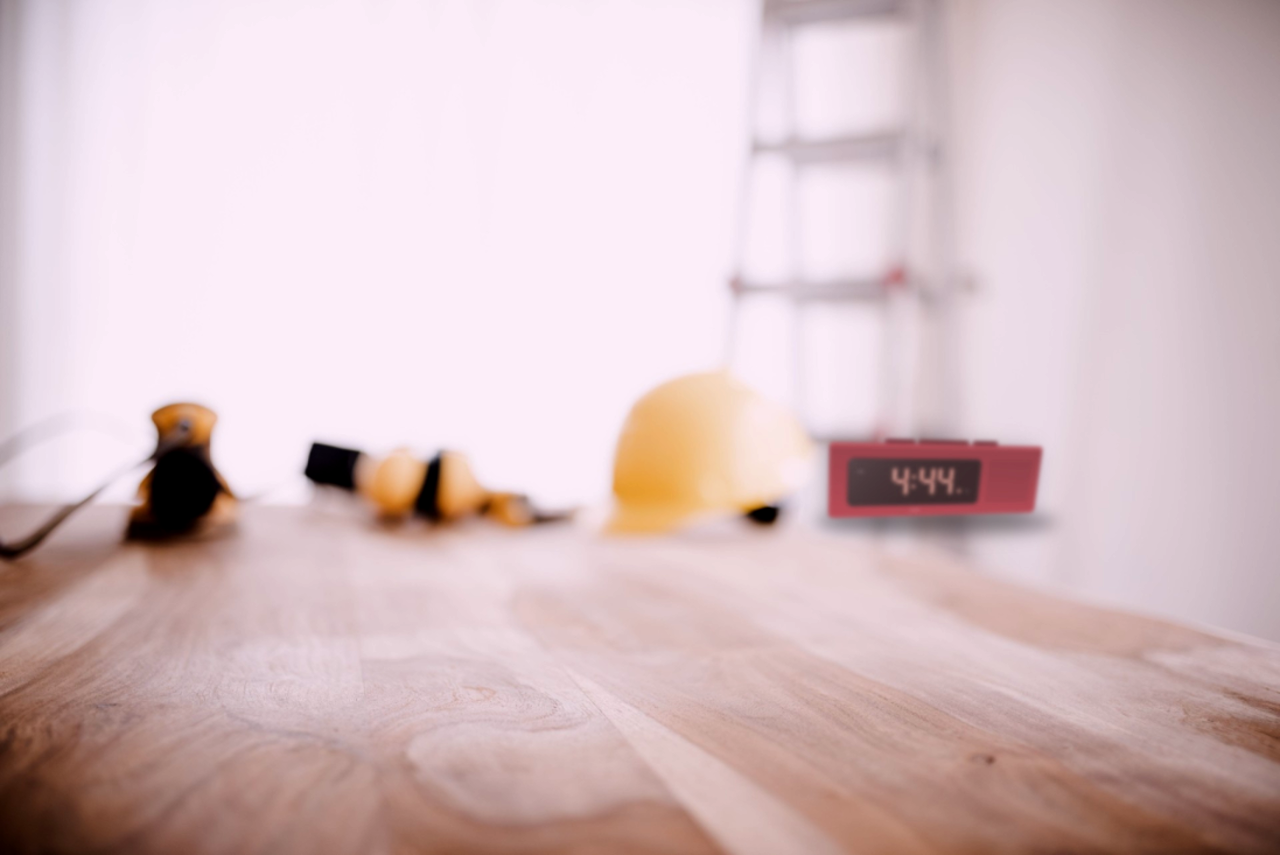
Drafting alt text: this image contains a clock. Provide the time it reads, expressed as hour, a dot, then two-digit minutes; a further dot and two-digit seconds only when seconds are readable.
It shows 4.44
